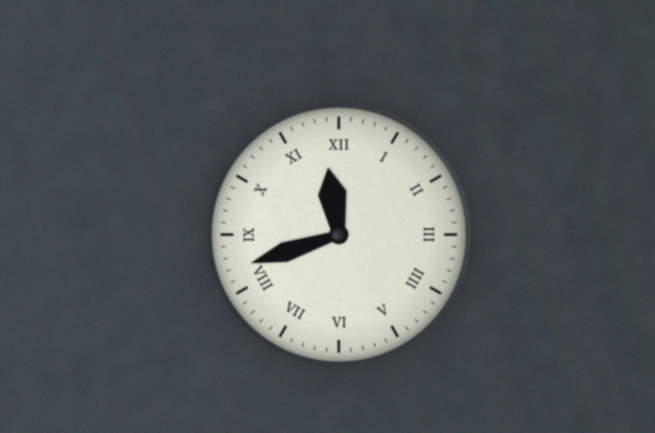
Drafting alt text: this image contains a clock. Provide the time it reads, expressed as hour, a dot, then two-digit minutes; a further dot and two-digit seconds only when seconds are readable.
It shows 11.42
